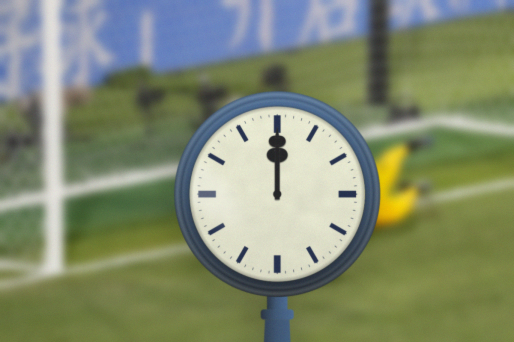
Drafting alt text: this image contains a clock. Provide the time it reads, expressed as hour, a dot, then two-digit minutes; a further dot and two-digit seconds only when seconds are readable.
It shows 12.00
